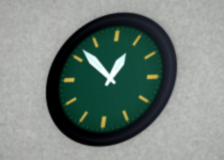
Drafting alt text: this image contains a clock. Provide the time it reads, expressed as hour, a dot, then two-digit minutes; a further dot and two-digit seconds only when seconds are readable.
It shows 12.52
